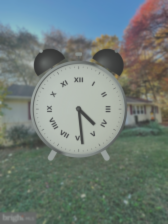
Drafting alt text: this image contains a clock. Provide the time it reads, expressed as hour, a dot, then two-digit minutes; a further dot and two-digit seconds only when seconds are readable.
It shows 4.29
